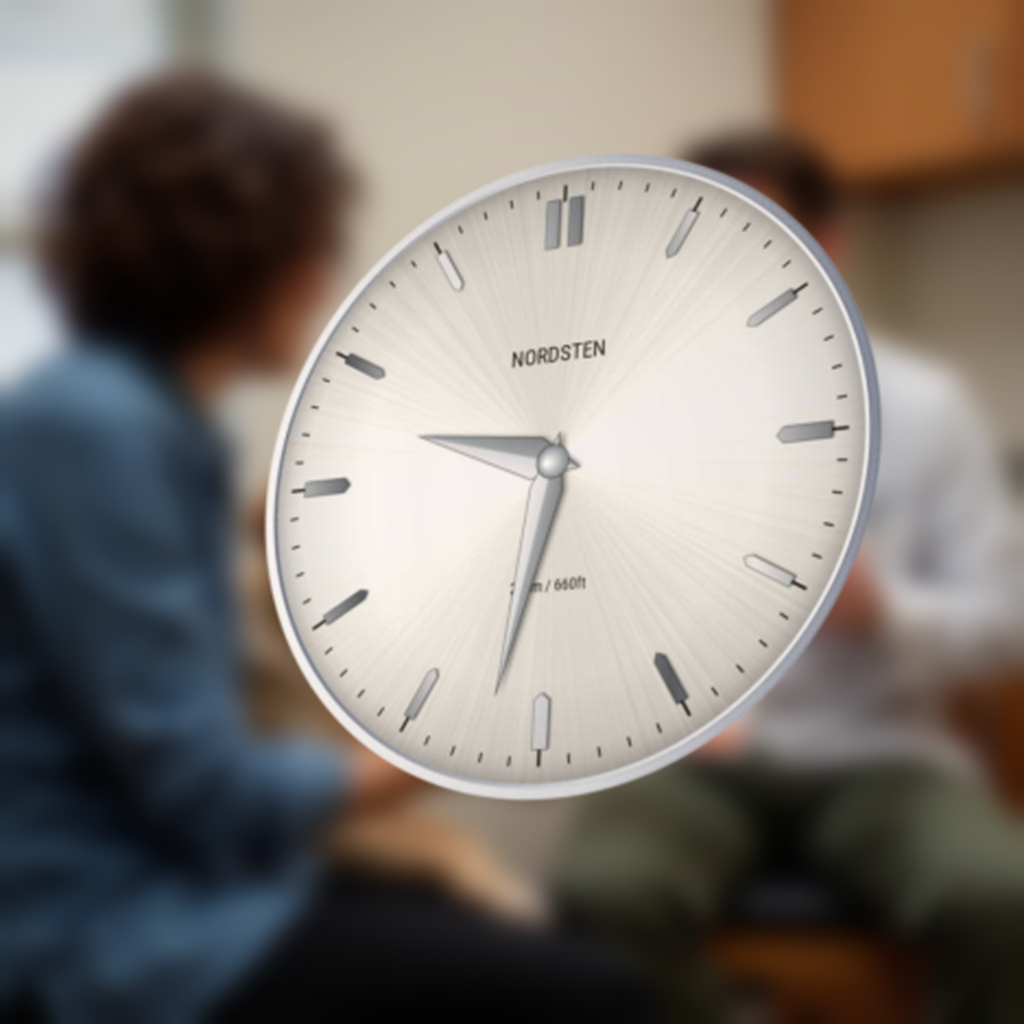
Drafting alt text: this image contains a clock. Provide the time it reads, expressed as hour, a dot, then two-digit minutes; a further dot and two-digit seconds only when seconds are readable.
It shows 9.32
